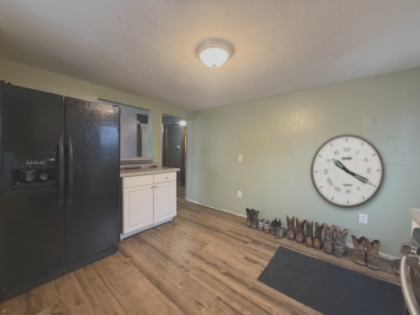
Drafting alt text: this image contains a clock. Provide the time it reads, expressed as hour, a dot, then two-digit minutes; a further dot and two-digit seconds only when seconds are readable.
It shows 10.20
